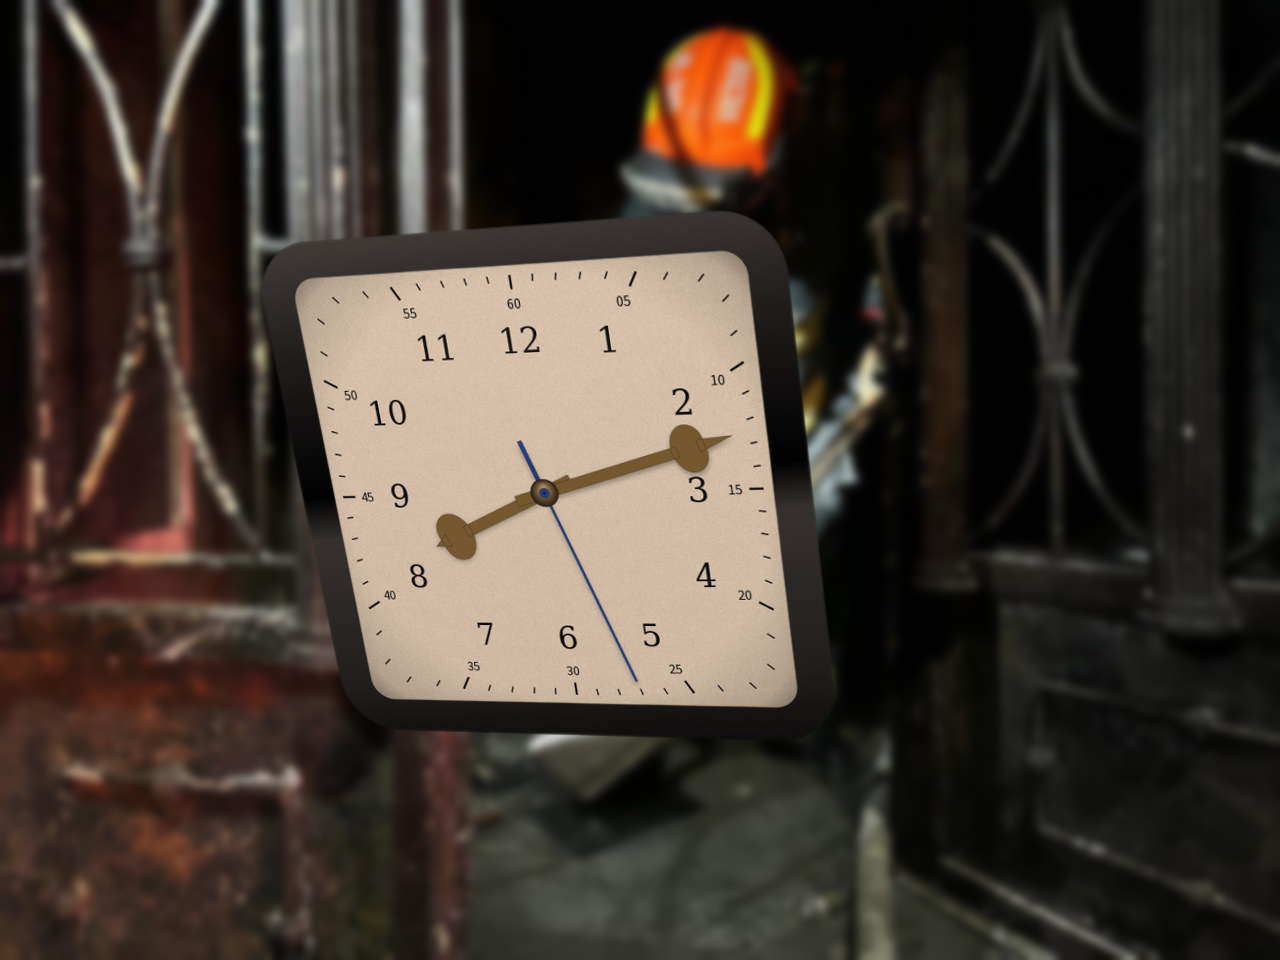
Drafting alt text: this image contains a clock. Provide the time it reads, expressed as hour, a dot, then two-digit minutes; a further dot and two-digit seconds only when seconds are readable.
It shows 8.12.27
